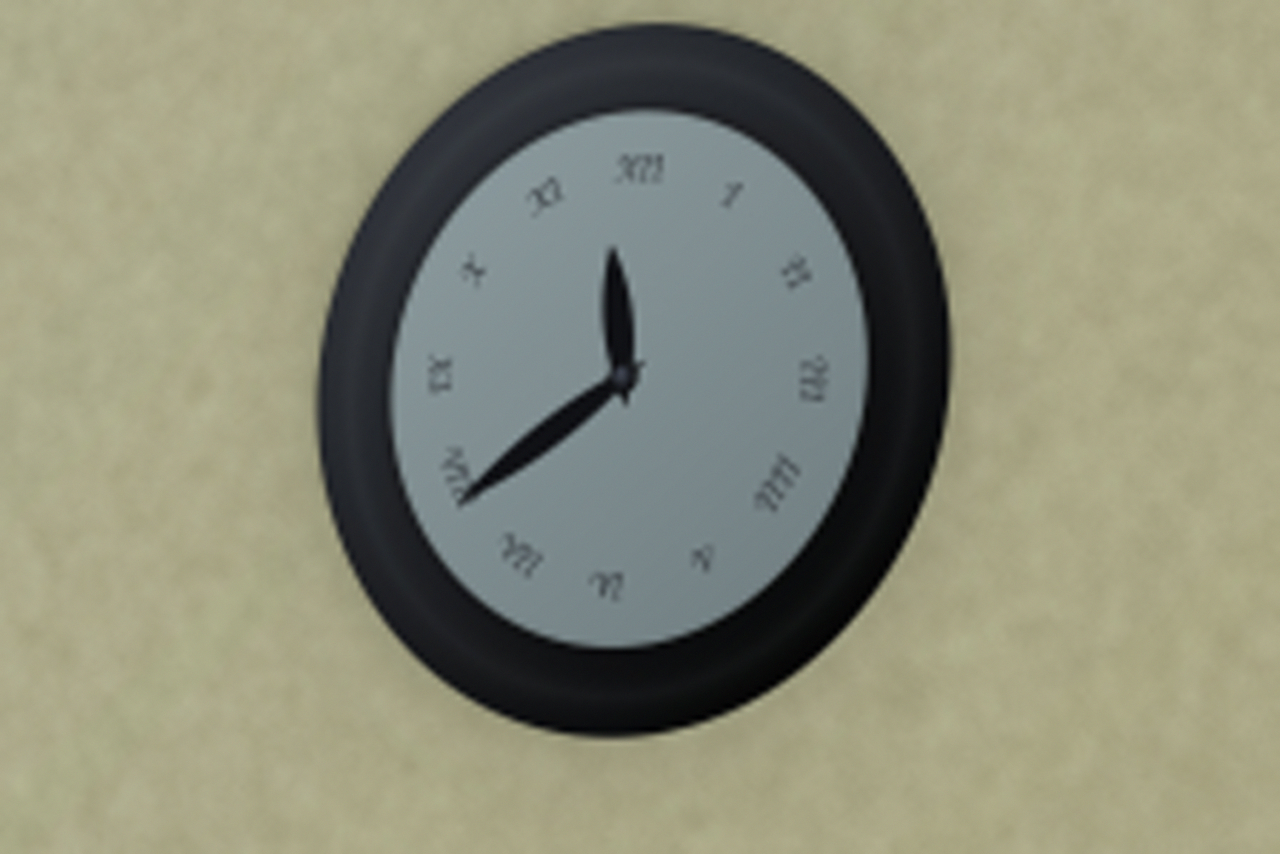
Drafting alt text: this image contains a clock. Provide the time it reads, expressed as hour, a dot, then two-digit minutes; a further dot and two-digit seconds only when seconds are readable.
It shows 11.39
